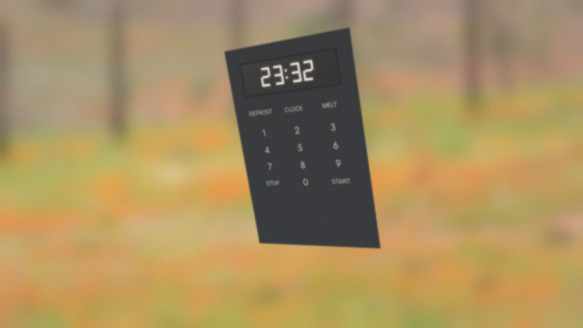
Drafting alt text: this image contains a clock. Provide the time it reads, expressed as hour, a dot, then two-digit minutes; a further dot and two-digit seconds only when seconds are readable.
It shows 23.32
